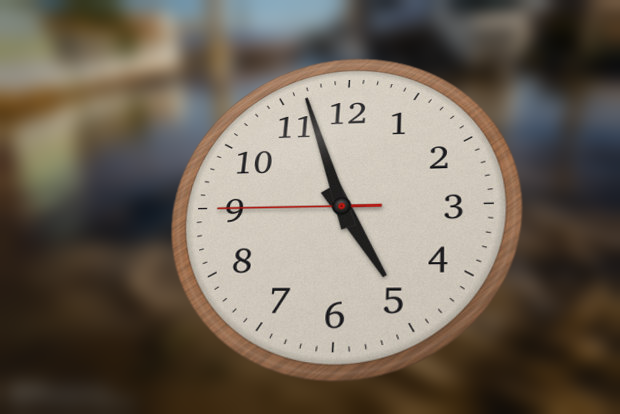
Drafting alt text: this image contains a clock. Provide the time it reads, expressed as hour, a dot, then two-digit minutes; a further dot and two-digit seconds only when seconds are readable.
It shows 4.56.45
